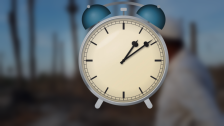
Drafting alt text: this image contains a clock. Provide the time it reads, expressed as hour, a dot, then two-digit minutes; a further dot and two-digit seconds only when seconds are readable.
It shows 1.09
